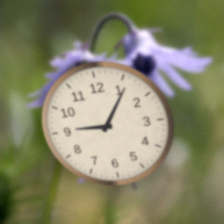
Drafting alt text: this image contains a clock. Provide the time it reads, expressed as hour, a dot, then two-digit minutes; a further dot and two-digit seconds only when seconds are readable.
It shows 9.06
